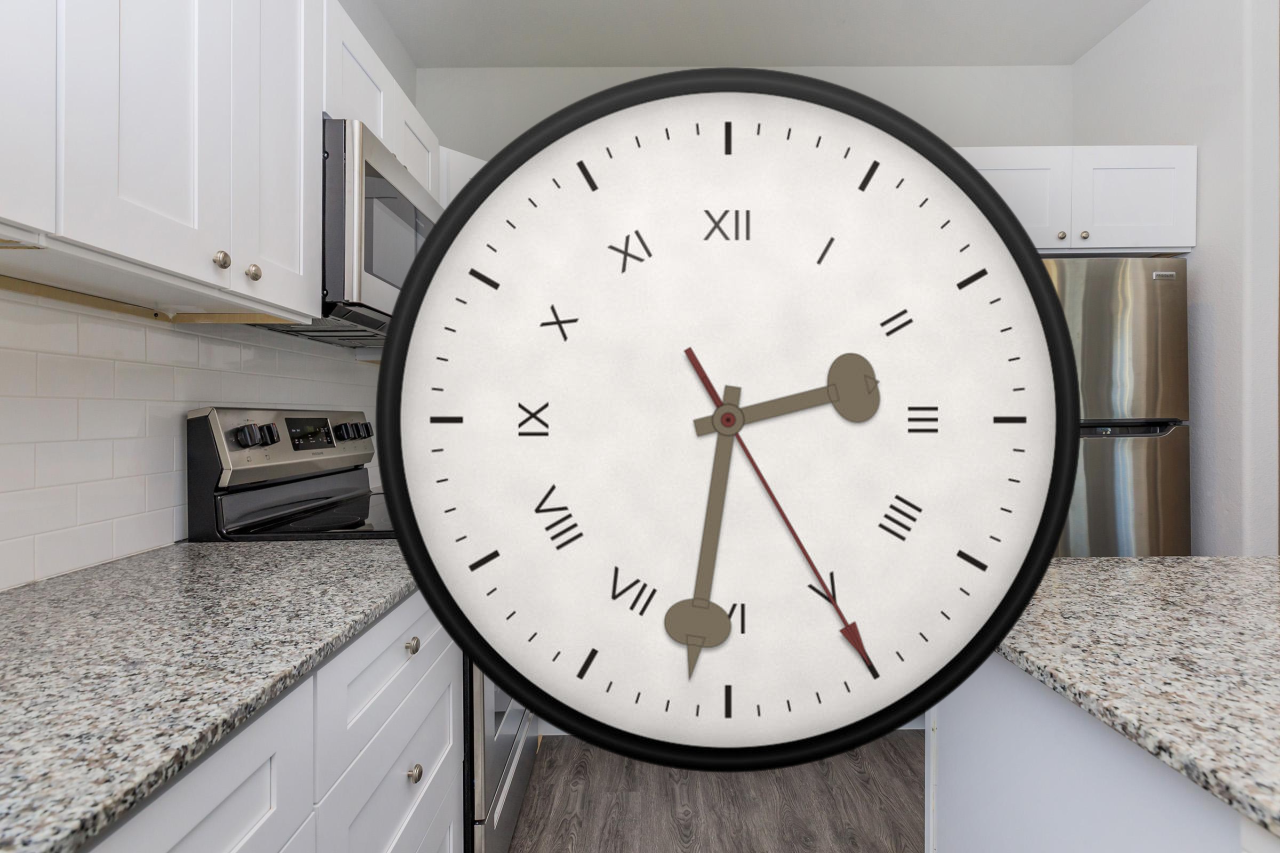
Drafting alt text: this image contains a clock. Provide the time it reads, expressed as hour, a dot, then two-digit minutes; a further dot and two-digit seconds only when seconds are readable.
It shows 2.31.25
